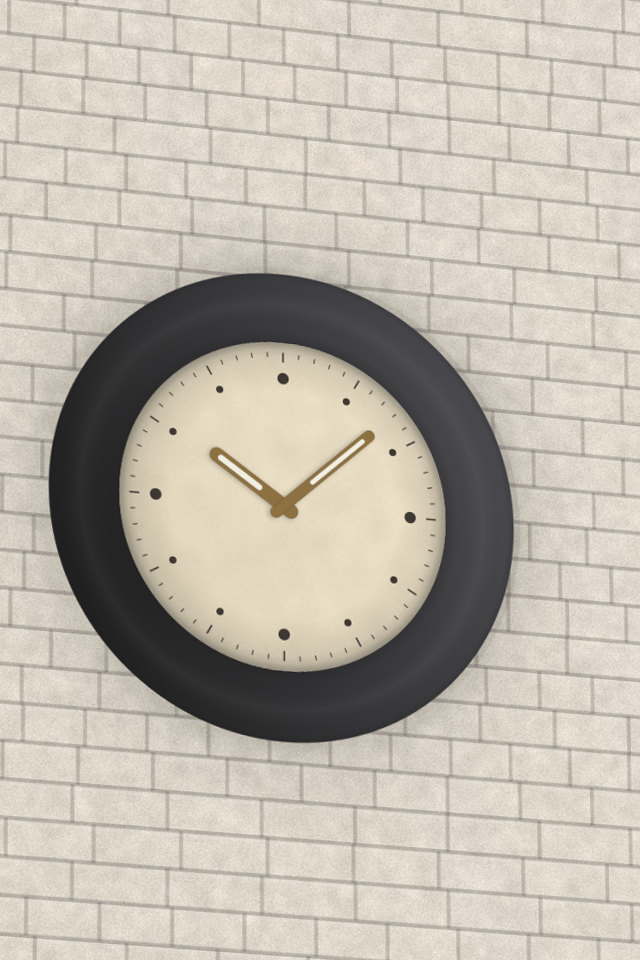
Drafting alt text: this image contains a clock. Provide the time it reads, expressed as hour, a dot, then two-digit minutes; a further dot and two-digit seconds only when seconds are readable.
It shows 10.08
